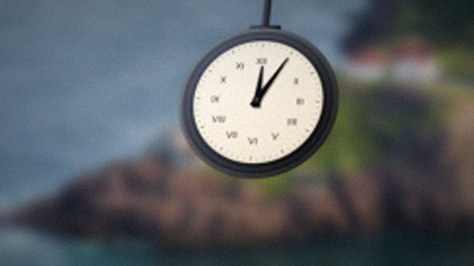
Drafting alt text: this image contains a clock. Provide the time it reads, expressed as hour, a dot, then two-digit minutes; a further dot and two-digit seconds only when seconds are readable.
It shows 12.05
